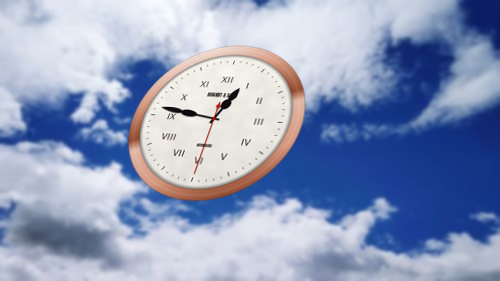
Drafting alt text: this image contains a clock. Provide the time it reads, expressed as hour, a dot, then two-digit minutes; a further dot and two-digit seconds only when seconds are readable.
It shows 12.46.30
